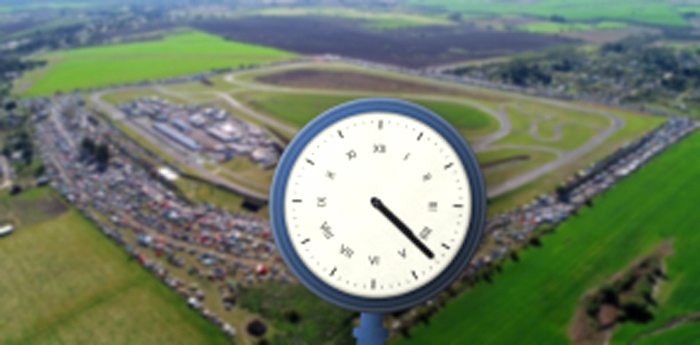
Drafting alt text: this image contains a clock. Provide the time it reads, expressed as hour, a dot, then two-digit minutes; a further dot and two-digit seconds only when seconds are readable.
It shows 4.22
